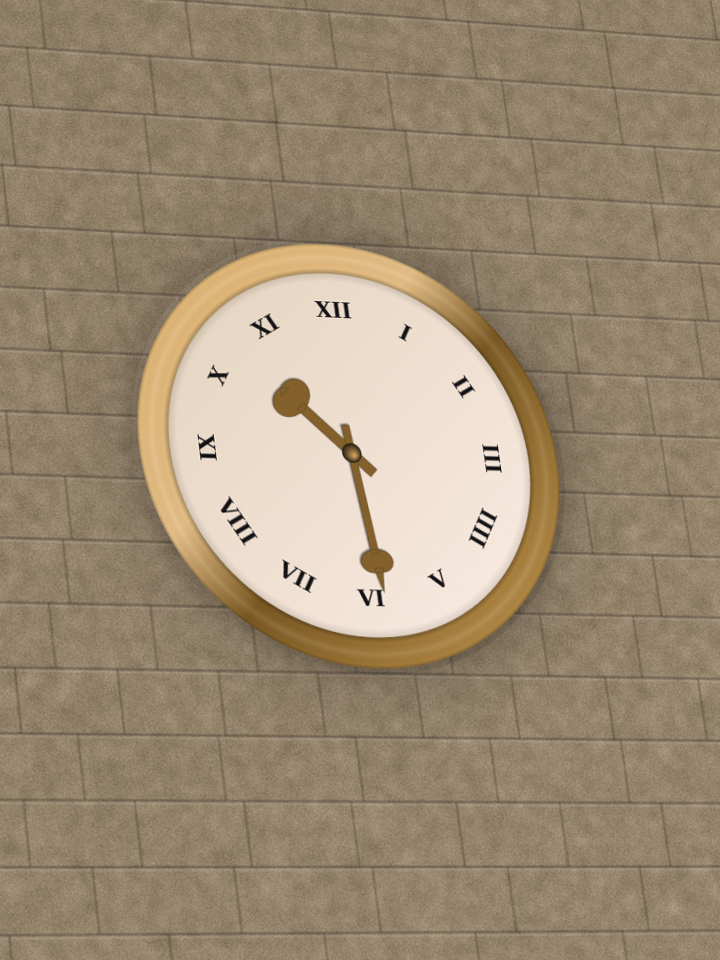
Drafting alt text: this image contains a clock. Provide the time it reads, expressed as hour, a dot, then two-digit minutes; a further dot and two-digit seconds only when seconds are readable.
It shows 10.29
